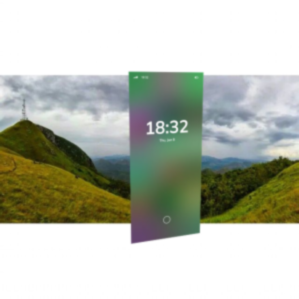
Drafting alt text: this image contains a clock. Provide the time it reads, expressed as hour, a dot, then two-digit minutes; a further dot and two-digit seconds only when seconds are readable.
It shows 18.32
